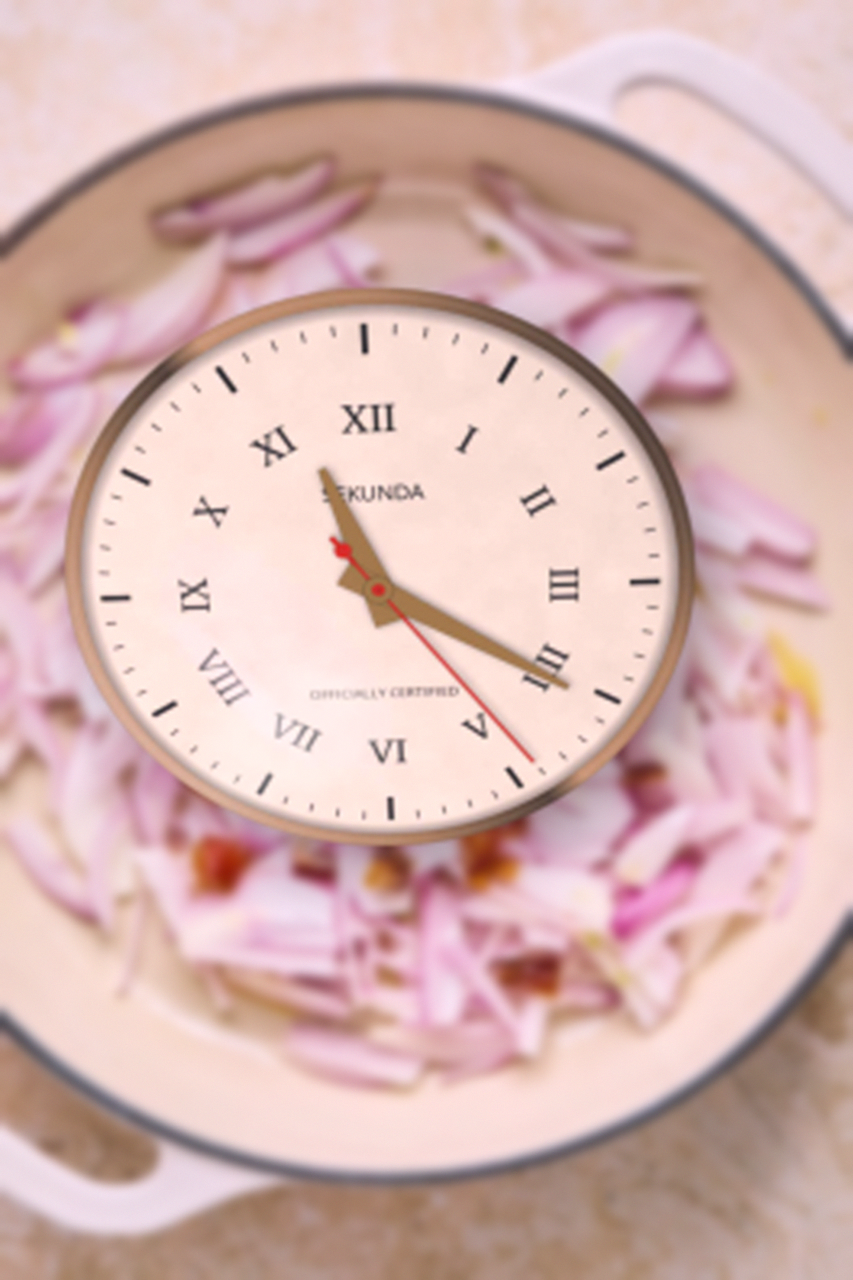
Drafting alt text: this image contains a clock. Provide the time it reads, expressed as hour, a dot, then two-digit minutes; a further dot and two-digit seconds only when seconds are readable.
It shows 11.20.24
